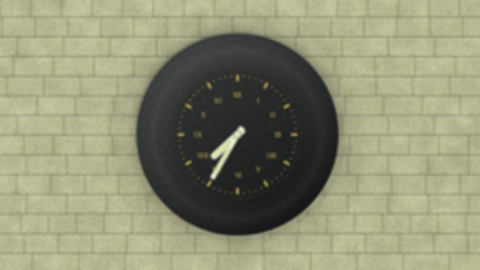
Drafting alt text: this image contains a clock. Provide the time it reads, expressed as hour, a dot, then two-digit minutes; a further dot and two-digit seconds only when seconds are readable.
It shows 7.35
